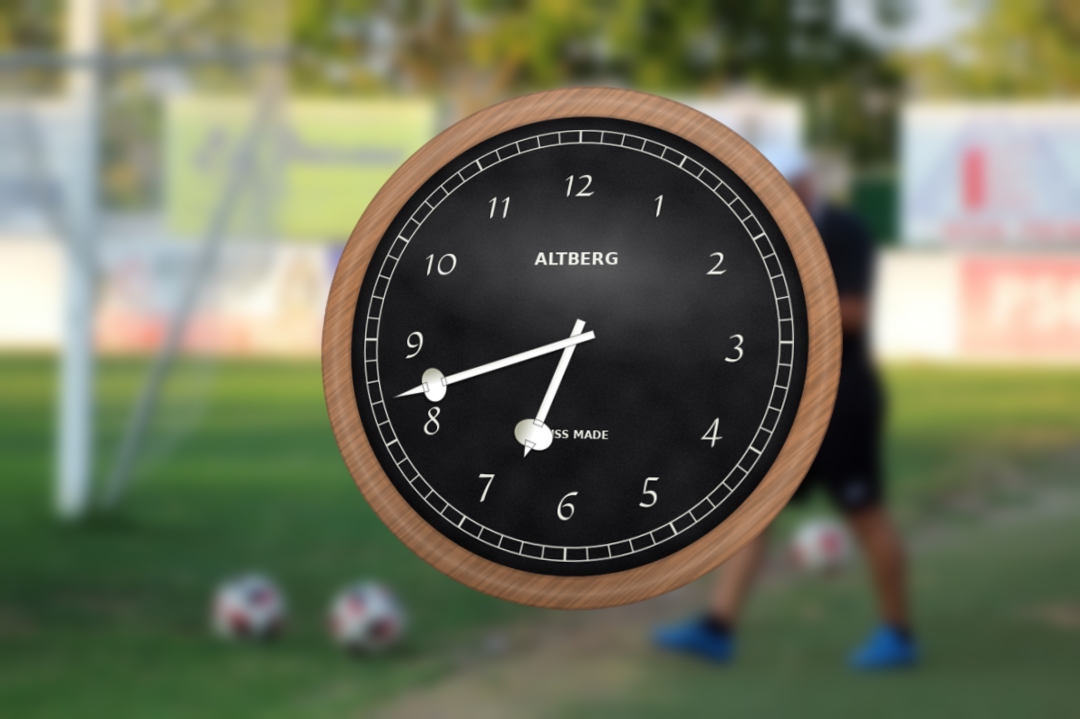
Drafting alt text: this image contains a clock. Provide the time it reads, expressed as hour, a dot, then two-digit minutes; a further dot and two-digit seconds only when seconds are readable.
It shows 6.42
